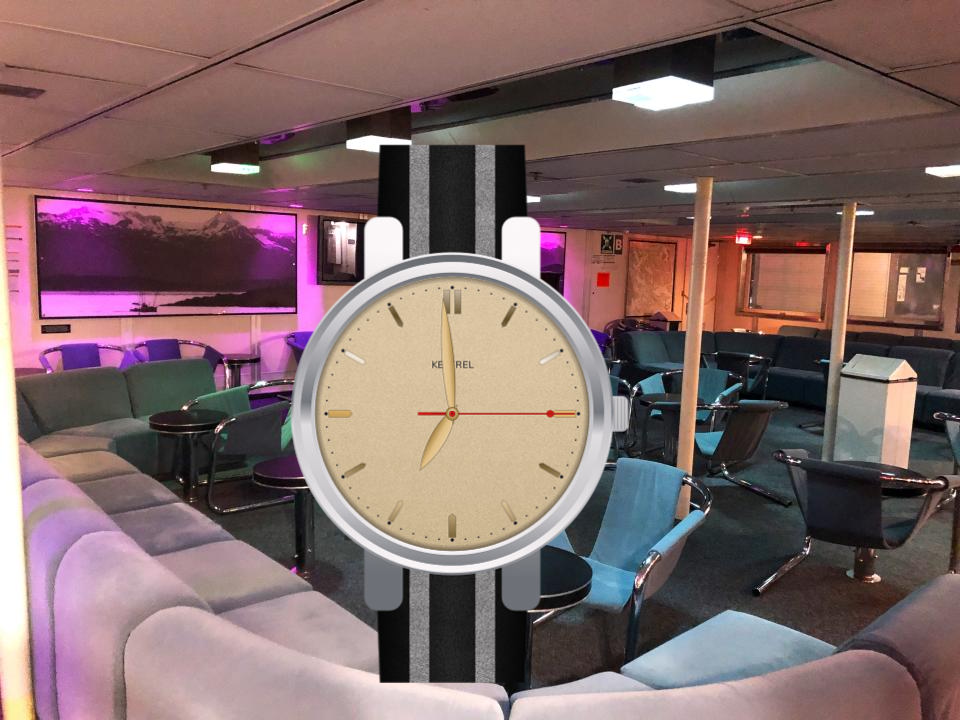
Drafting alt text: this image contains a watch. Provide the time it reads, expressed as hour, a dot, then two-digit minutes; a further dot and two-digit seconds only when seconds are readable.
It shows 6.59.15
